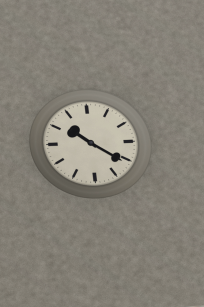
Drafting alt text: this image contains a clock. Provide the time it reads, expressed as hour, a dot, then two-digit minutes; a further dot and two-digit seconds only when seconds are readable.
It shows 10.21
